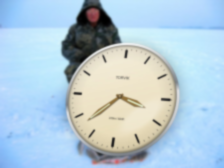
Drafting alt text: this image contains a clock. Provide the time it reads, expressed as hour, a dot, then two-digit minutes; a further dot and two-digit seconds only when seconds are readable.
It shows 3.38
